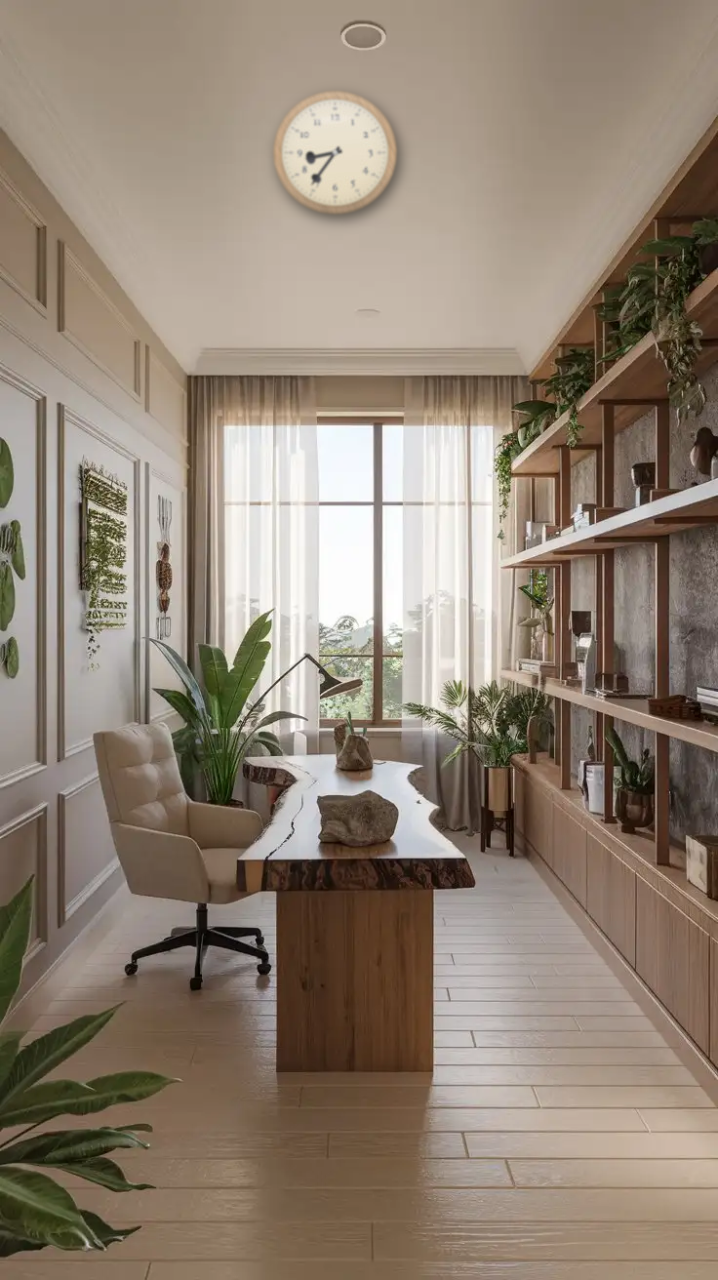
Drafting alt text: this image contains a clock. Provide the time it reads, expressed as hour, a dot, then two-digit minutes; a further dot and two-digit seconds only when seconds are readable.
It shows 8.36
